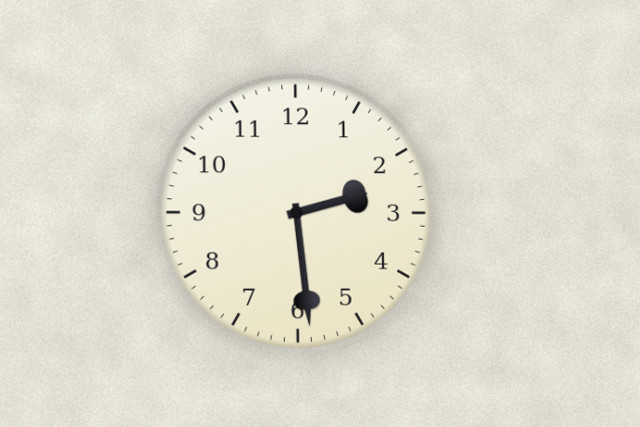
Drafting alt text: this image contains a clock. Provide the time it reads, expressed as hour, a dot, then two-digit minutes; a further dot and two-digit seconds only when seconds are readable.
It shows 2.29
